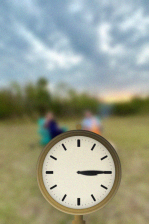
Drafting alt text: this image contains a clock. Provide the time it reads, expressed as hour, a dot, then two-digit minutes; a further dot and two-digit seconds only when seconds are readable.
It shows 3.15
